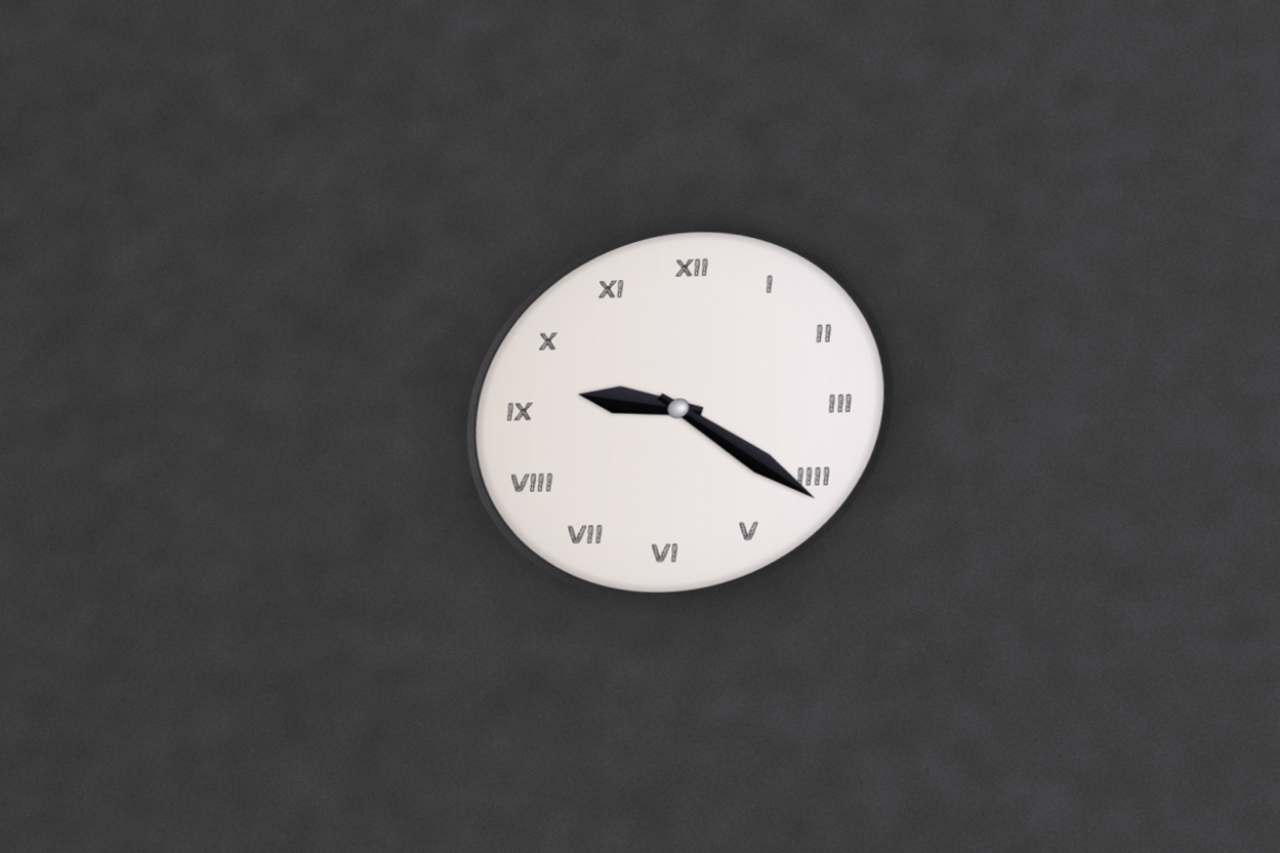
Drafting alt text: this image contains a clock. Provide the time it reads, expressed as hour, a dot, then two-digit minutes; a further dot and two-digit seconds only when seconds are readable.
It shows 9.21
